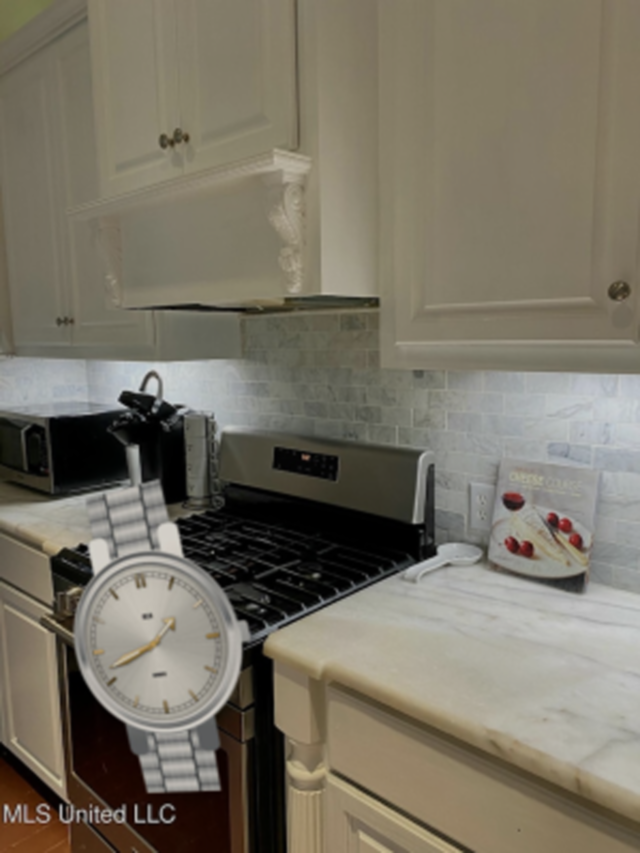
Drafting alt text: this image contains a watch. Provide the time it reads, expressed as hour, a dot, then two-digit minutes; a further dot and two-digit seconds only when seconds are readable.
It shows 1.42
